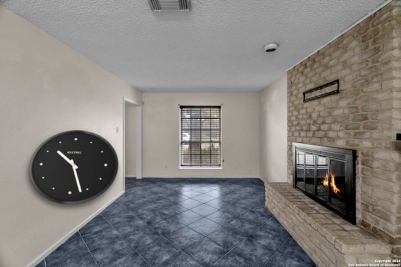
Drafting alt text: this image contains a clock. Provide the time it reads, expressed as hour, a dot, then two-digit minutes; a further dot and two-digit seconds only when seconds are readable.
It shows 10.27
